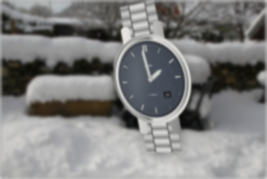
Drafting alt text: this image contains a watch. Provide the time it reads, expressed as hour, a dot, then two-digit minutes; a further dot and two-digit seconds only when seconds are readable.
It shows 1.59
